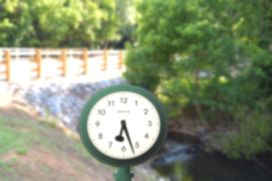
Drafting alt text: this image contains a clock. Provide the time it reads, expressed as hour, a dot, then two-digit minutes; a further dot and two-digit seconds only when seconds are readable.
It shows 6.27
